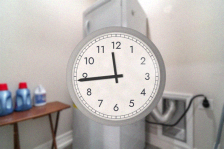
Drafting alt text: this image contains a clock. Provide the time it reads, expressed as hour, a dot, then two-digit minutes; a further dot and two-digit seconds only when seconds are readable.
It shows 11.44
